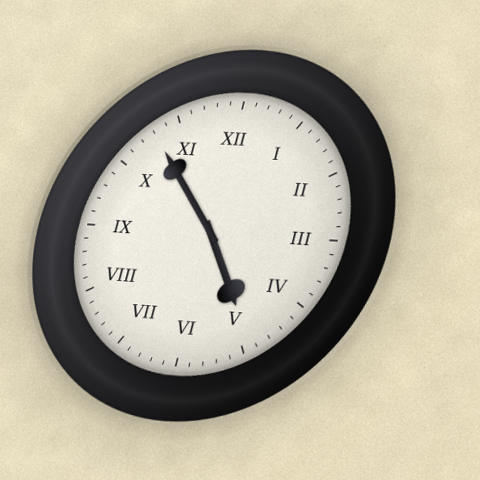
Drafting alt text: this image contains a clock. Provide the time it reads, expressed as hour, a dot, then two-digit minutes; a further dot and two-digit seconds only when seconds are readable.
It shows 4.53
